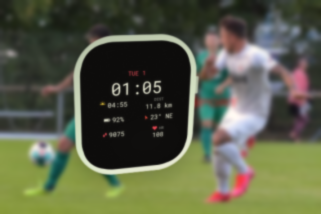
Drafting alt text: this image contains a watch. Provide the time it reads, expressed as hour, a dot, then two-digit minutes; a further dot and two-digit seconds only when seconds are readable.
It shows 1.05
